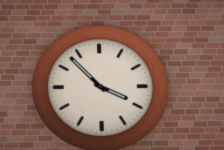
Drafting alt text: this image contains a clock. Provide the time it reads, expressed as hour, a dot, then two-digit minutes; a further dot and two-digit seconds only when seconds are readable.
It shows 3.53
